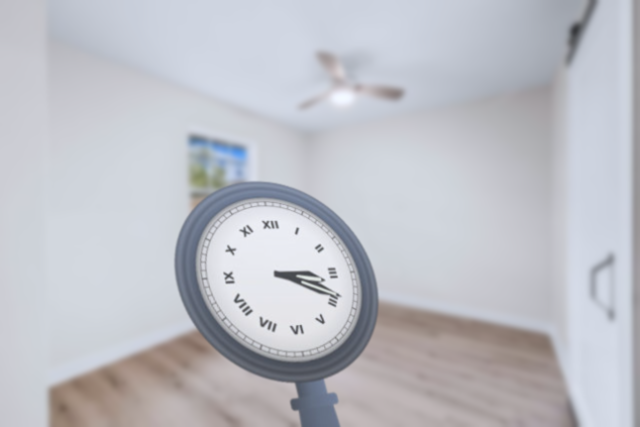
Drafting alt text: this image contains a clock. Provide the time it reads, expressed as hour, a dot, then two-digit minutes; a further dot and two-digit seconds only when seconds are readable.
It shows 3.19
